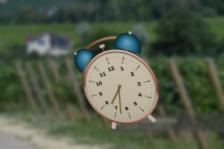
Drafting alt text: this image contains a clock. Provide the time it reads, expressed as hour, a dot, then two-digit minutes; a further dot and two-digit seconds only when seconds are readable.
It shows 7.33
